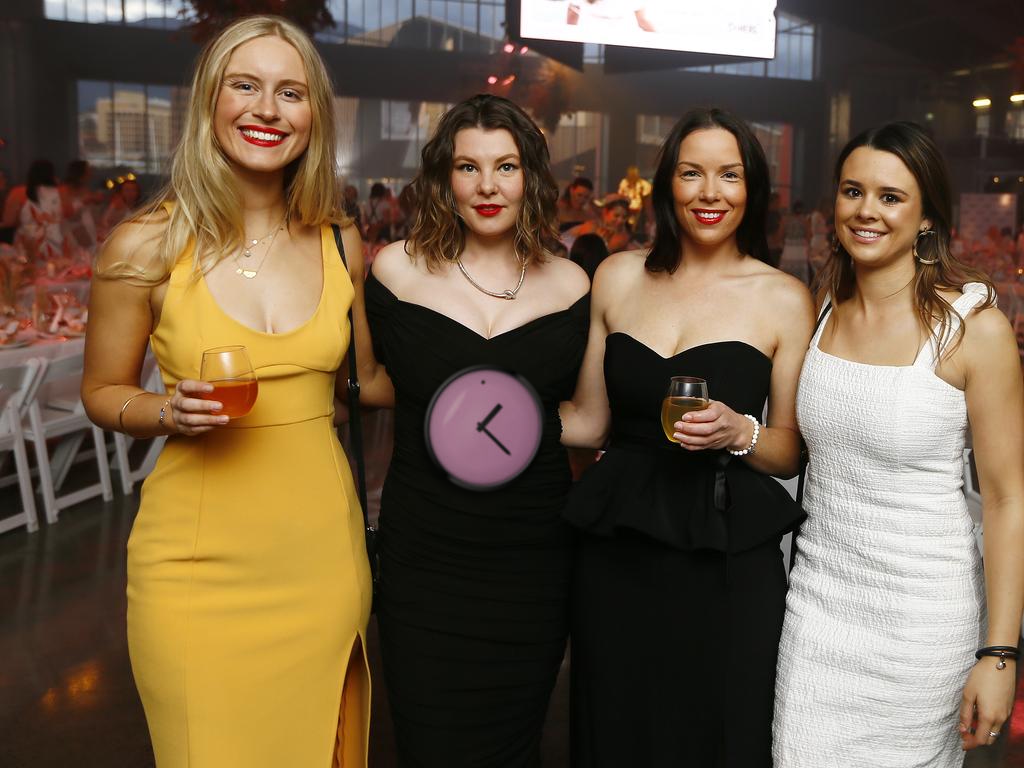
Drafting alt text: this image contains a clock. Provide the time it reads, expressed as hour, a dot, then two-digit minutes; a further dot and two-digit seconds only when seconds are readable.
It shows 1.22
